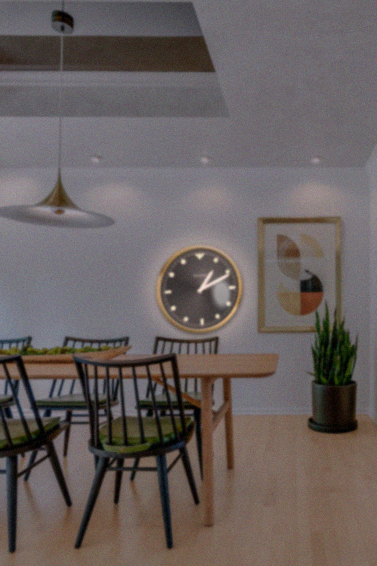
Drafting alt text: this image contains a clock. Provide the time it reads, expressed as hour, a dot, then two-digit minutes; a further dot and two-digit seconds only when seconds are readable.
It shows 1.11
